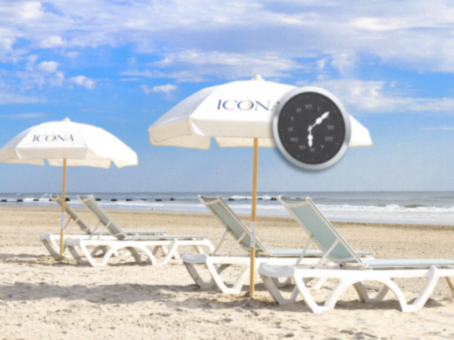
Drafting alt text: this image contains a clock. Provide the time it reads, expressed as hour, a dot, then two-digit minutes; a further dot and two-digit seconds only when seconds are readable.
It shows 6.09
